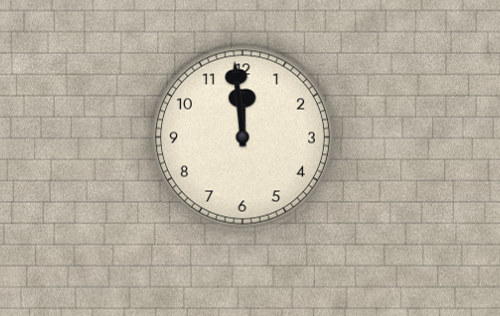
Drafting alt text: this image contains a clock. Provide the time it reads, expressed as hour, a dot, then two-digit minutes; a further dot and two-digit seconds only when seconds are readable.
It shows 11.59
